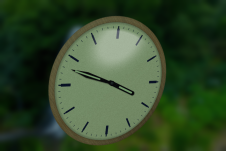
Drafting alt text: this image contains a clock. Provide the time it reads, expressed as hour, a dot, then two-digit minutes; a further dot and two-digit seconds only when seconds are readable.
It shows 3.48
